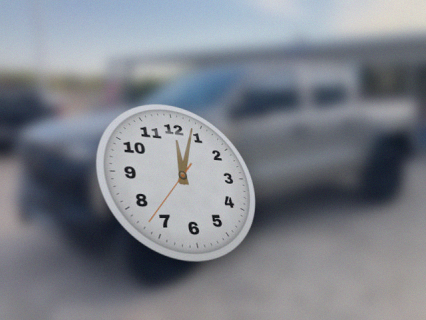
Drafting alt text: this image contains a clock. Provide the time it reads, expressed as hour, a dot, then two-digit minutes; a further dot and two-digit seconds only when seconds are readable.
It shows 12.03.37
